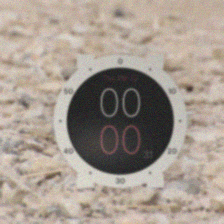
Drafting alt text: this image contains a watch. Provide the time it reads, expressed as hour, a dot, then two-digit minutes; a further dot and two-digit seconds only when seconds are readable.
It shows 0.00
